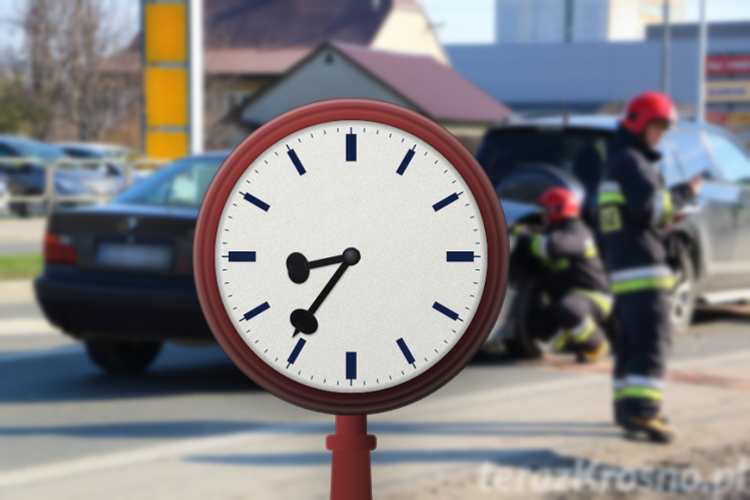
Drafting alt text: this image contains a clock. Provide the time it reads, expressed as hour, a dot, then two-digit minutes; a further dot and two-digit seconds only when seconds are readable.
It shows 8.36
